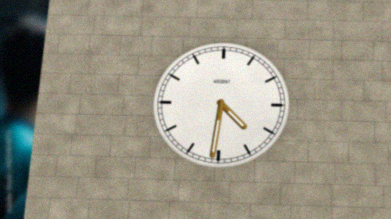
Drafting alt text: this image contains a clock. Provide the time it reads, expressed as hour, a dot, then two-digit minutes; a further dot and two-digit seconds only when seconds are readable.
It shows 4.31
